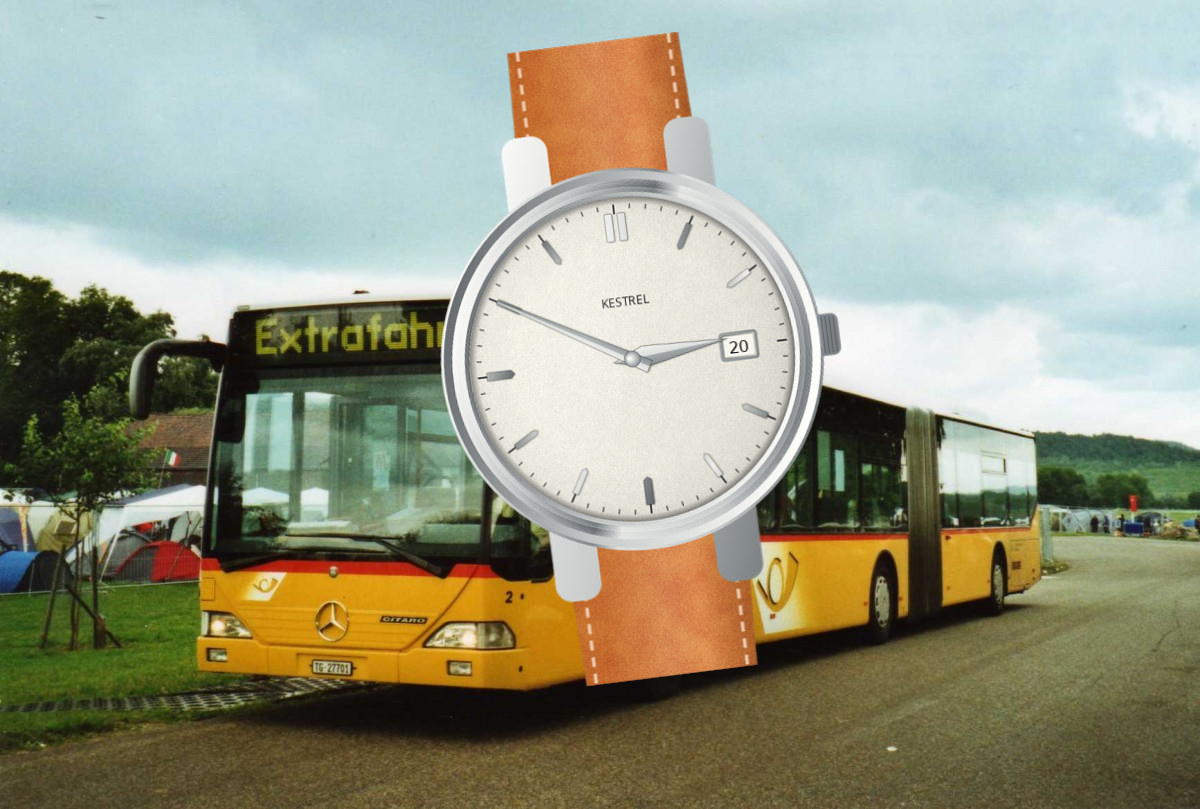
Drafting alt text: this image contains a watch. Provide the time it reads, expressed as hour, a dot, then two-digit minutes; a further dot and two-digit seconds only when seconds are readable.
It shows 2.50
